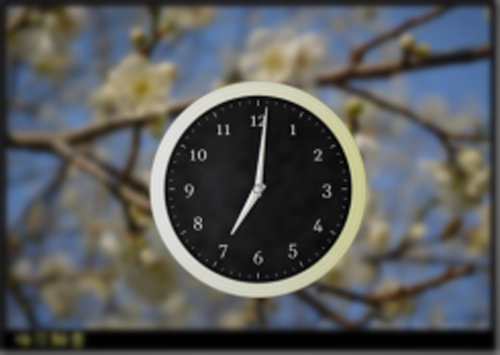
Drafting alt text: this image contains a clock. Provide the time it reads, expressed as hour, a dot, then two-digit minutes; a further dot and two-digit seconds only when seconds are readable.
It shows 7.01
